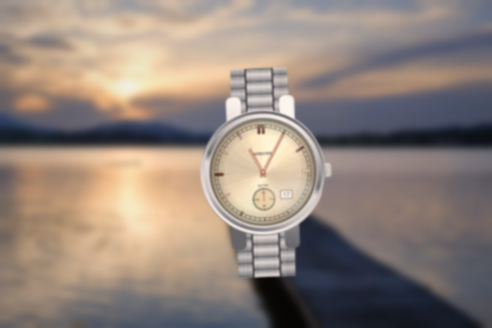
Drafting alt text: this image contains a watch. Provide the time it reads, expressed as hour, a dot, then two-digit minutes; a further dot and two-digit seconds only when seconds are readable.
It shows 11.05
